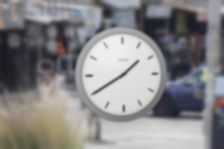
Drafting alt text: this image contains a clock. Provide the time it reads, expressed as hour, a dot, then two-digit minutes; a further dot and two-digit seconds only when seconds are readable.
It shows 1.40
